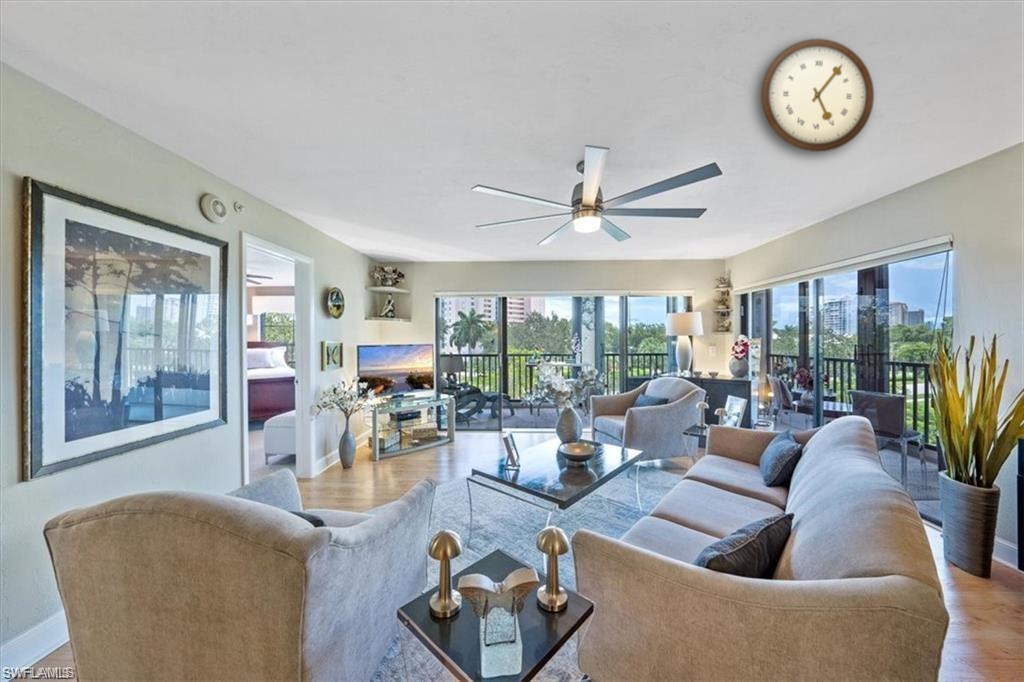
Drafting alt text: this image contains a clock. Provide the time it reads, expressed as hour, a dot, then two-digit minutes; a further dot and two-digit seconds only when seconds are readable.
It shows 5.06
